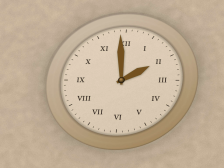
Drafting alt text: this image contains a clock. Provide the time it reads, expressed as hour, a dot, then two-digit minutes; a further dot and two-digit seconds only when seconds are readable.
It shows 1.59
